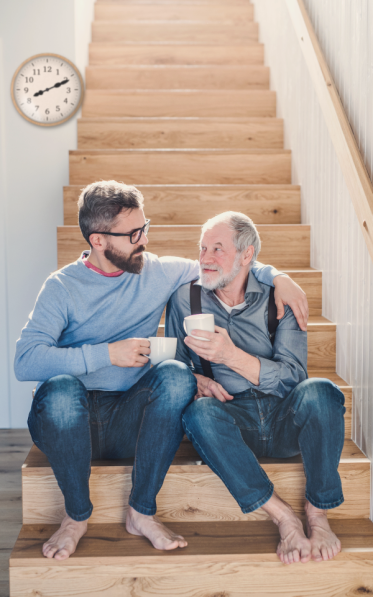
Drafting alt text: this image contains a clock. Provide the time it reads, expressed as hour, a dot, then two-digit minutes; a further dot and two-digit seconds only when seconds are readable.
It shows 8.11
